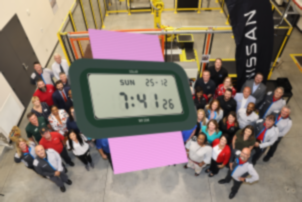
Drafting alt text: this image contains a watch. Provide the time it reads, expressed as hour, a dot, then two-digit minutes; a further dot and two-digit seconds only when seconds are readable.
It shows 7.41.26
